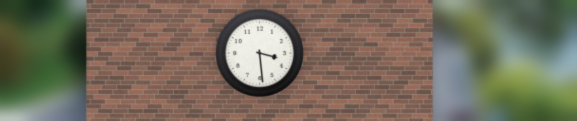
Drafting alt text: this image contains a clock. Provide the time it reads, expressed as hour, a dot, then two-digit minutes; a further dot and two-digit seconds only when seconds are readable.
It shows 3.29
